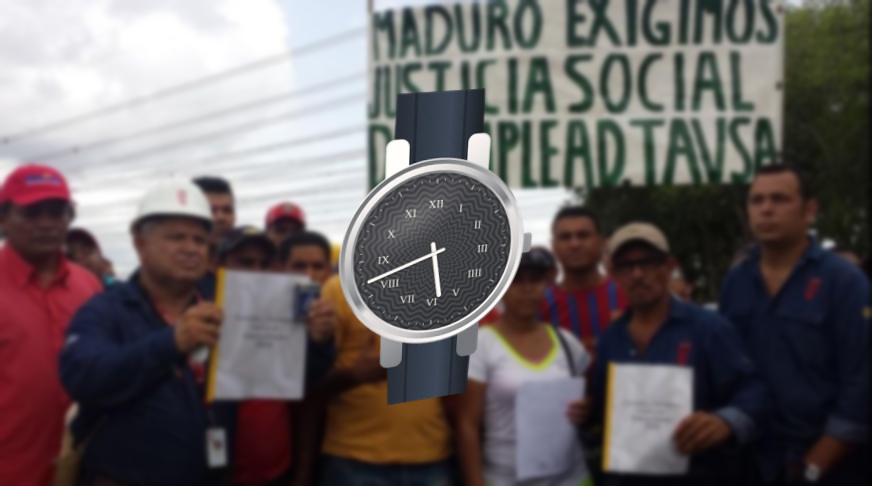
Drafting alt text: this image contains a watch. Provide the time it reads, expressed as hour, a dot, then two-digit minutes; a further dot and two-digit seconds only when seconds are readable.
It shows 5.42
